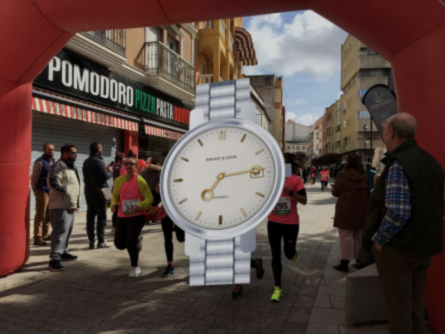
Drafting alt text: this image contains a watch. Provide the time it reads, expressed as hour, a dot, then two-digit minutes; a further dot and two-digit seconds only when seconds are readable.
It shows 7.14
